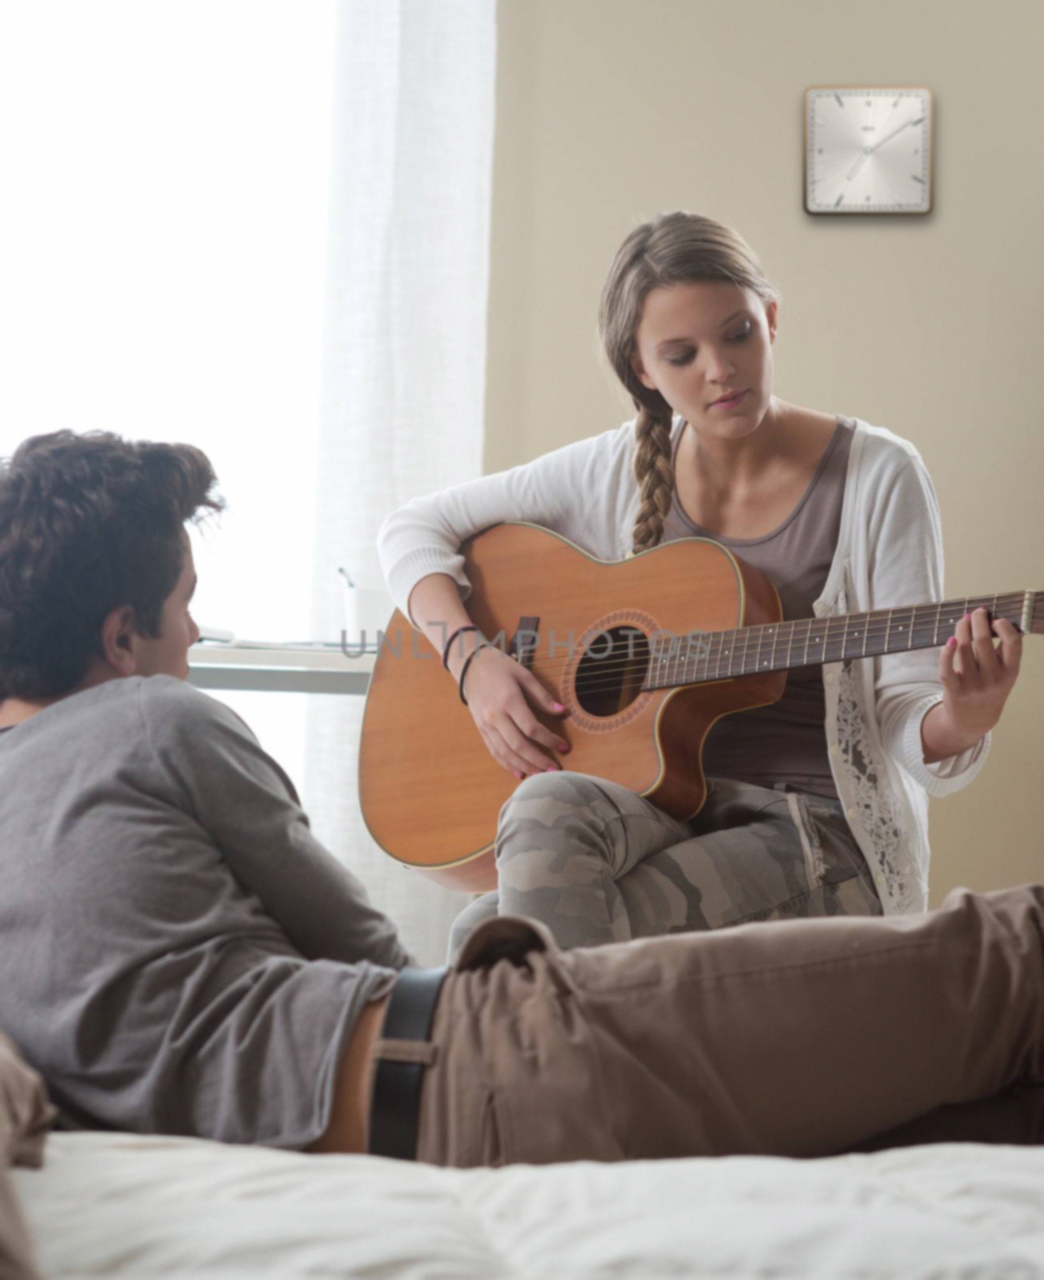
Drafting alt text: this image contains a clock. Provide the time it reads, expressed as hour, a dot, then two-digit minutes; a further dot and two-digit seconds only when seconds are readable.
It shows 7.09
